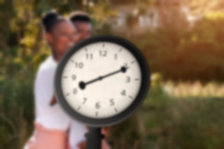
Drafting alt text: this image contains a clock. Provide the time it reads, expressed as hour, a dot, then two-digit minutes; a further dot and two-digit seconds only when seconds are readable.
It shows 8.11
